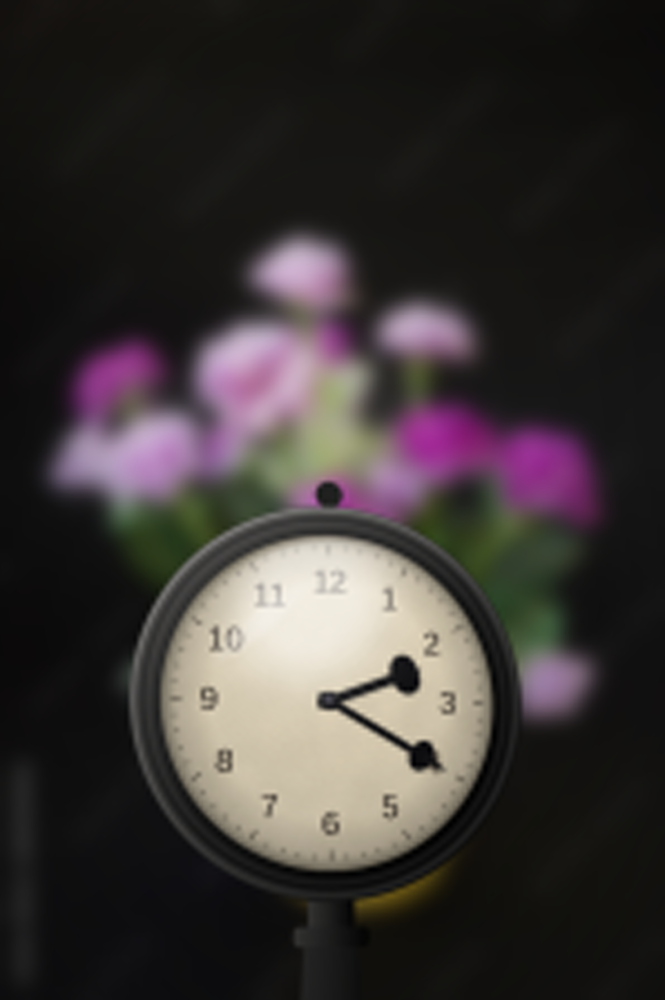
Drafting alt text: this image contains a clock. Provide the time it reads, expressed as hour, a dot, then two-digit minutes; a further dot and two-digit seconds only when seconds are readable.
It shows 2.20
